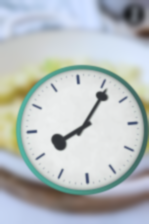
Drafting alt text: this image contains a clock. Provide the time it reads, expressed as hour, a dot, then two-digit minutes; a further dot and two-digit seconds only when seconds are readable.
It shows 8.06
